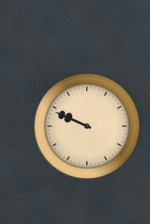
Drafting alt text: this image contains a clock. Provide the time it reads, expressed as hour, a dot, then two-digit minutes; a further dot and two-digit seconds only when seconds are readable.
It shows 9.49
